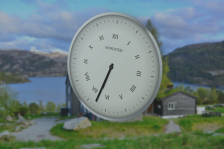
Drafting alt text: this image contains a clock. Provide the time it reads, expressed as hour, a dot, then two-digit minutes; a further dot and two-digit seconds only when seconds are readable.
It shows 6.33
